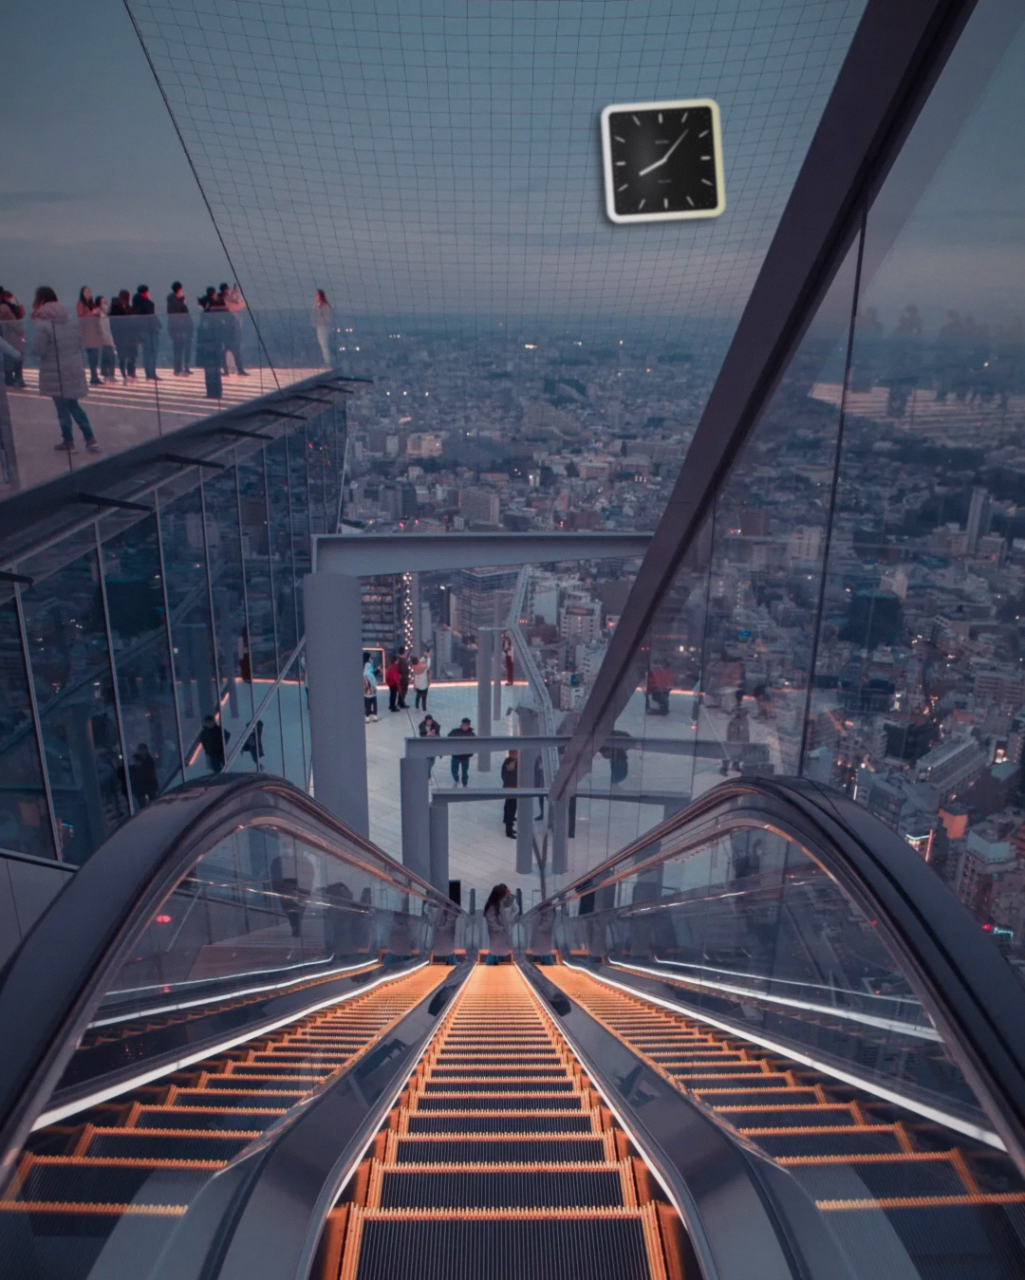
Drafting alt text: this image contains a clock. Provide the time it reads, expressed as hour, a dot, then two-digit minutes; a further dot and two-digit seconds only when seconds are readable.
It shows 8.07
